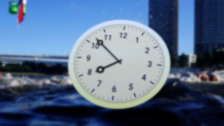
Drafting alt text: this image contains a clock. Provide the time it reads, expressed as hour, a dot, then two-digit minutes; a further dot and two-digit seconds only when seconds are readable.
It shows 7.52
